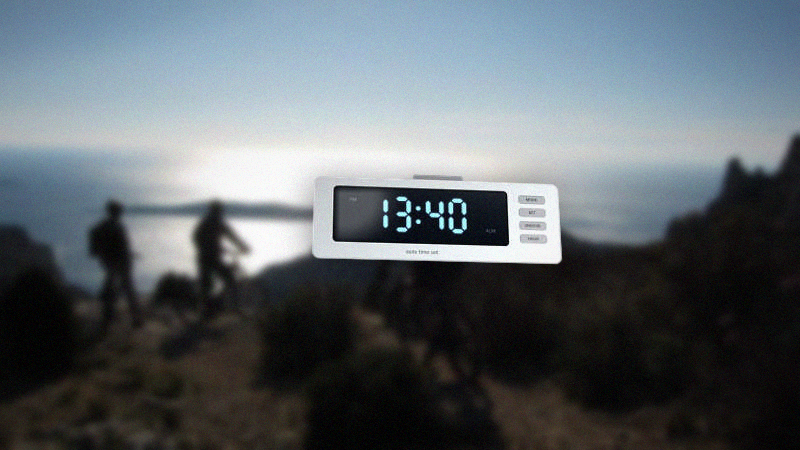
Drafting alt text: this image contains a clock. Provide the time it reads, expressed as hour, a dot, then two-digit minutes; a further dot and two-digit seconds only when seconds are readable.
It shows 13.40
